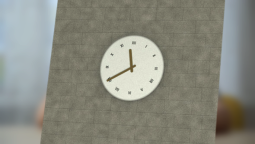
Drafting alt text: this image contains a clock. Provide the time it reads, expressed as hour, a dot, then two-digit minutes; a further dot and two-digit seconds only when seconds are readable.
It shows 11.40
